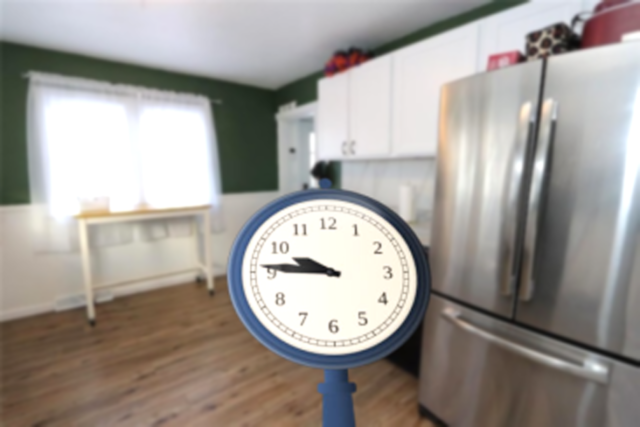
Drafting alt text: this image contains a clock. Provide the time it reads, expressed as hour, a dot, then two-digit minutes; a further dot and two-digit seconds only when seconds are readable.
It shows 9.46
